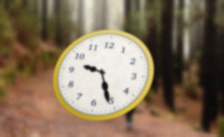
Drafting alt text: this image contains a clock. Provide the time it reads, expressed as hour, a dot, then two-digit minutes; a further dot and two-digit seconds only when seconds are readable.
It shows 9.26
